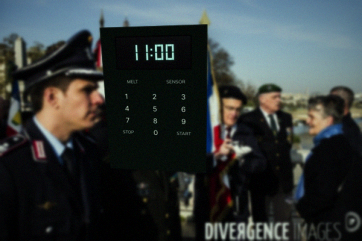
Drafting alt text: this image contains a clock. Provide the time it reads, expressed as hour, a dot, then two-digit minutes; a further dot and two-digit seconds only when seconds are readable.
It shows 11.00
